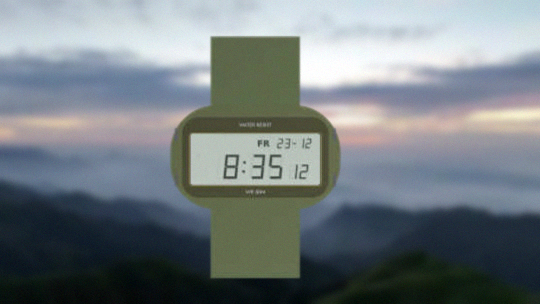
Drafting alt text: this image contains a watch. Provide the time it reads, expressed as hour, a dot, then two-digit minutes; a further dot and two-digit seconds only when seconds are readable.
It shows 8.35.12
